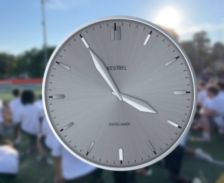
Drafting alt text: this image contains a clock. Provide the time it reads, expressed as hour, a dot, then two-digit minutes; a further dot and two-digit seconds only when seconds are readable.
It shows 3.55
